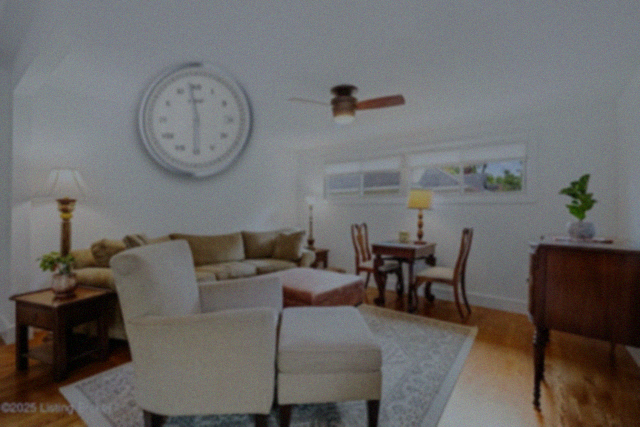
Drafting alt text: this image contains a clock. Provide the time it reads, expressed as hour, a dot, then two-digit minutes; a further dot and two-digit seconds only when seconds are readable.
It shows 5.58
